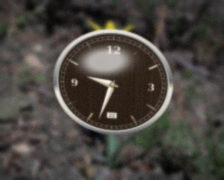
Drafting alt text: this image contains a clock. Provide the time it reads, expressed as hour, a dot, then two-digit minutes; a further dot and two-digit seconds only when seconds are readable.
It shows 9.33
